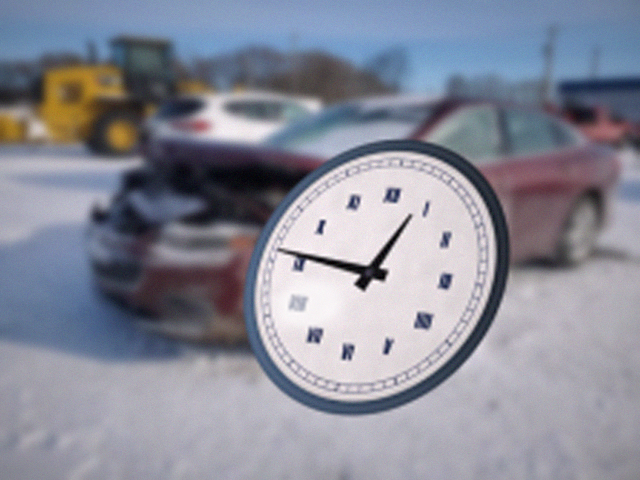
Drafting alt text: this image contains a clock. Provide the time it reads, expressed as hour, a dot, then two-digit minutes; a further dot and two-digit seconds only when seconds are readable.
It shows 12.46
